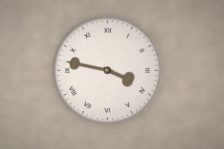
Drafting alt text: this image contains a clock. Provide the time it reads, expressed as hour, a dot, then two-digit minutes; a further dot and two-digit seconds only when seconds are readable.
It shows 3.47
